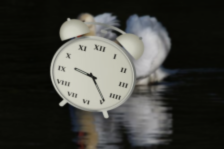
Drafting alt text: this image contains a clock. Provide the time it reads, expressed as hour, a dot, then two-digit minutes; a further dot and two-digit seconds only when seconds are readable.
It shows 9.24
